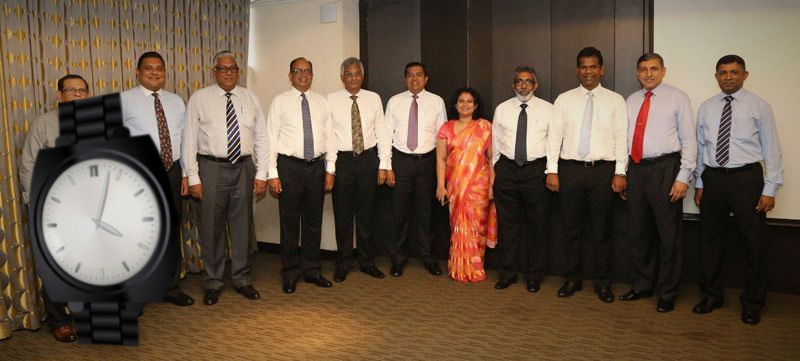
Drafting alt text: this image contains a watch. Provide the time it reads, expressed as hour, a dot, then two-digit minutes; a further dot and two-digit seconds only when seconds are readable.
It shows 4.03
